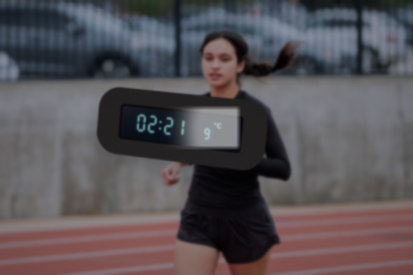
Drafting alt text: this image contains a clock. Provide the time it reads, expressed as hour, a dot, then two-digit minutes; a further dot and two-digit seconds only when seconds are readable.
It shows 2.21
